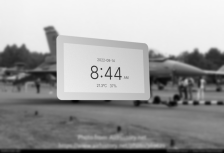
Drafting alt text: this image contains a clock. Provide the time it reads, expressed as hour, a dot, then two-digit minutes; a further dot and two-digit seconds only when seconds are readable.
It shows 8.44
